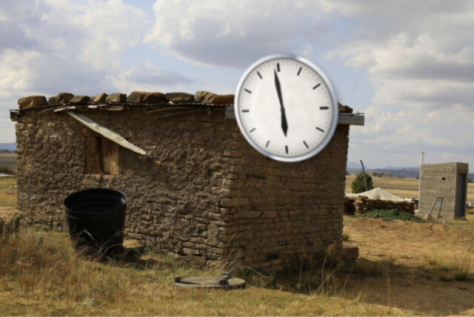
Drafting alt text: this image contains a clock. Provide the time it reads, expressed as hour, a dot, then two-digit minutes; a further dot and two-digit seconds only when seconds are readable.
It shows 5.59
